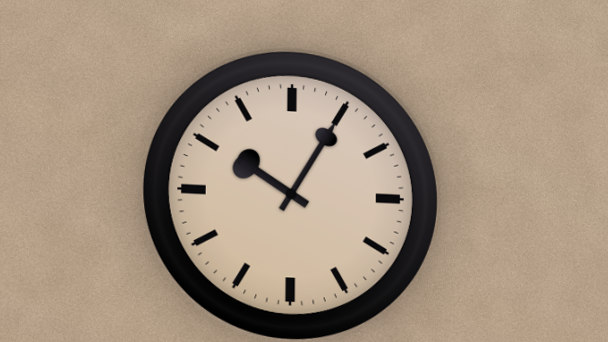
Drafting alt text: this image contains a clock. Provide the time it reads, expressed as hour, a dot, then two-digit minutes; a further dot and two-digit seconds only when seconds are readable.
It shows 10.05
